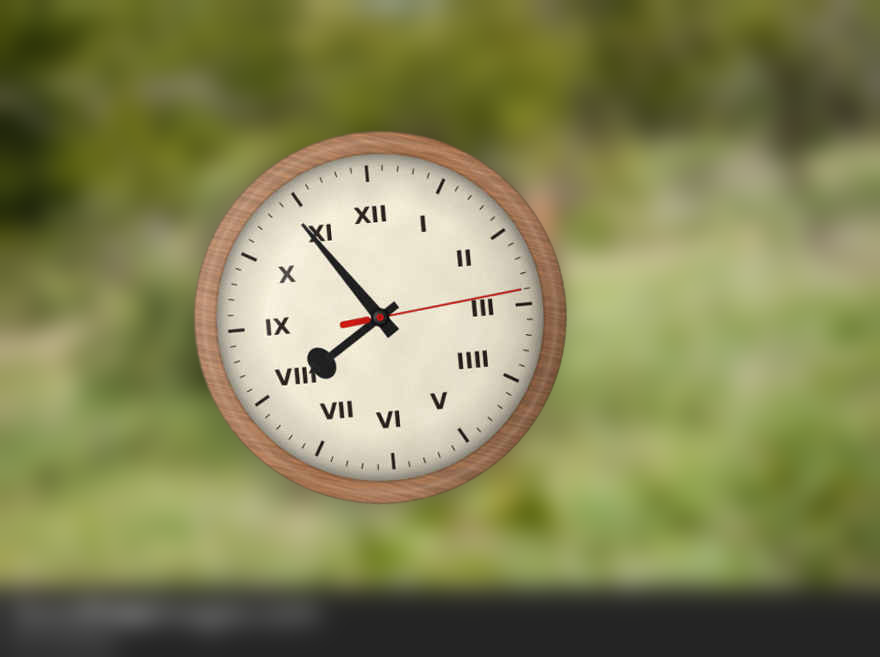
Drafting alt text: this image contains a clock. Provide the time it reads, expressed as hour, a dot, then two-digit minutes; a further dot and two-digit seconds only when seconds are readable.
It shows 7.54.14
